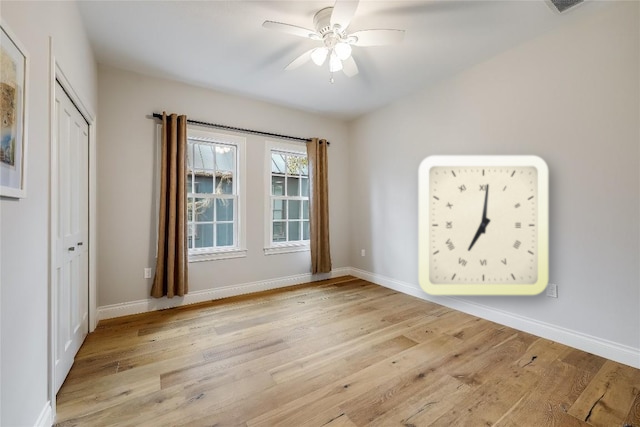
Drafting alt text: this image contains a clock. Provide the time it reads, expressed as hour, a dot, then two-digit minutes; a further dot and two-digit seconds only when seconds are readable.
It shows 7.01
